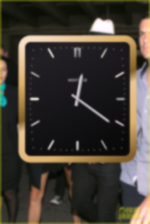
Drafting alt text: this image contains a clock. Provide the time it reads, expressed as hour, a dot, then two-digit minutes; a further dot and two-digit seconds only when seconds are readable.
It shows 12.21
